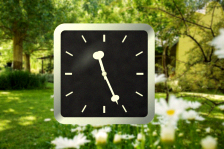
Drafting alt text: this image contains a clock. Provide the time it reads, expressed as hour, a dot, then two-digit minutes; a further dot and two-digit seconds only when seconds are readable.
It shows 11.26
